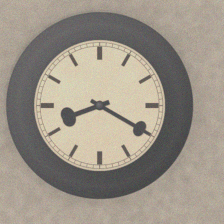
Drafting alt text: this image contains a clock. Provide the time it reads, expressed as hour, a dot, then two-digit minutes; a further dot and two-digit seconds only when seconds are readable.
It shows 8.20
